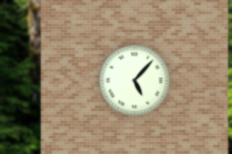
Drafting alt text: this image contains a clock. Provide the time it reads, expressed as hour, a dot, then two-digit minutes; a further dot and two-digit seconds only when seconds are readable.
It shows 5.07
